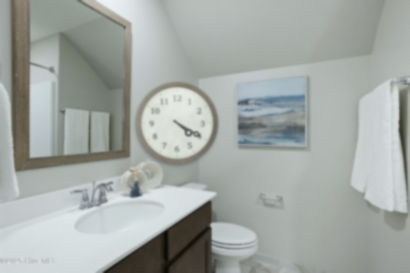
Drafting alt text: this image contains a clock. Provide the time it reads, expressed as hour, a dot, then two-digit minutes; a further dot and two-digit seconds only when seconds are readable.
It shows 4.20
